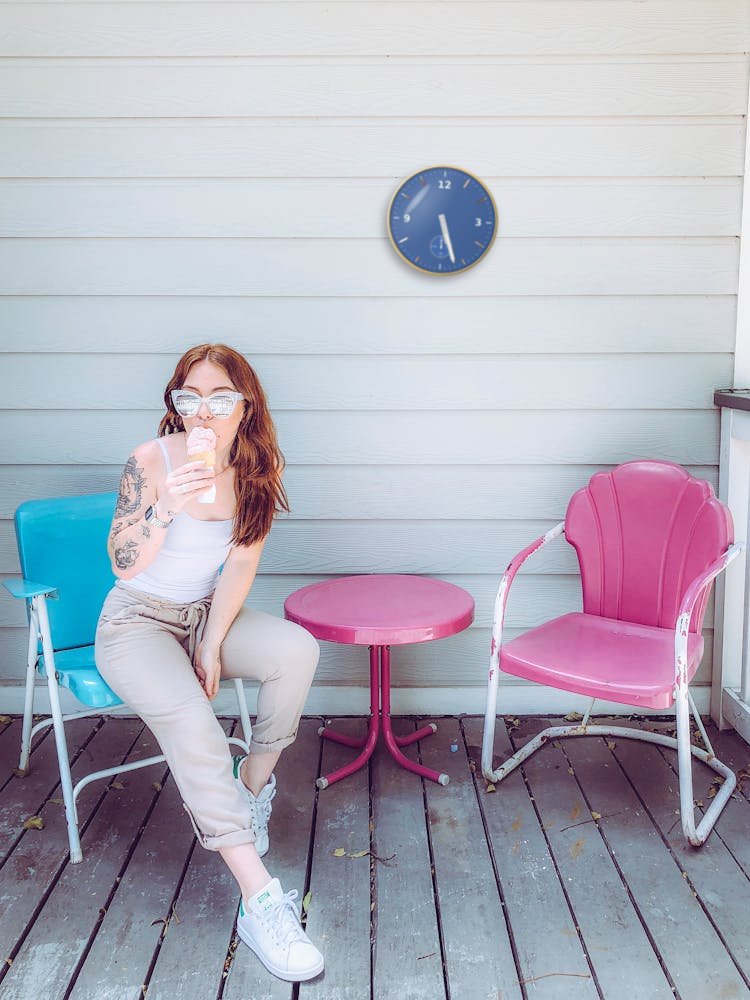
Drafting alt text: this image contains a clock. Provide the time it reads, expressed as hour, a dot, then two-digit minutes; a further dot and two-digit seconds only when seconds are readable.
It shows 5.27
